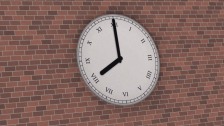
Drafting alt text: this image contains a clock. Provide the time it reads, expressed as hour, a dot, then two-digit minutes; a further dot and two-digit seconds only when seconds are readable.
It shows 8.00
